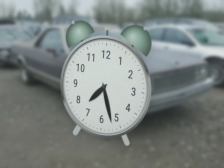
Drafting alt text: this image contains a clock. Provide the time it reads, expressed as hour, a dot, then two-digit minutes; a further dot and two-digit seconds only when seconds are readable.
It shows 7.27
